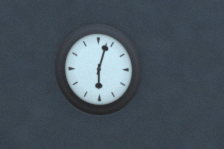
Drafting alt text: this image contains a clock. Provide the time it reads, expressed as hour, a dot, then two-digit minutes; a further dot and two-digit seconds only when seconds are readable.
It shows 6.03
